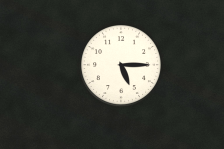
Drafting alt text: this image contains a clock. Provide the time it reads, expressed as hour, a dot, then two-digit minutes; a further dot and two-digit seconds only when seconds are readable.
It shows 5.15
